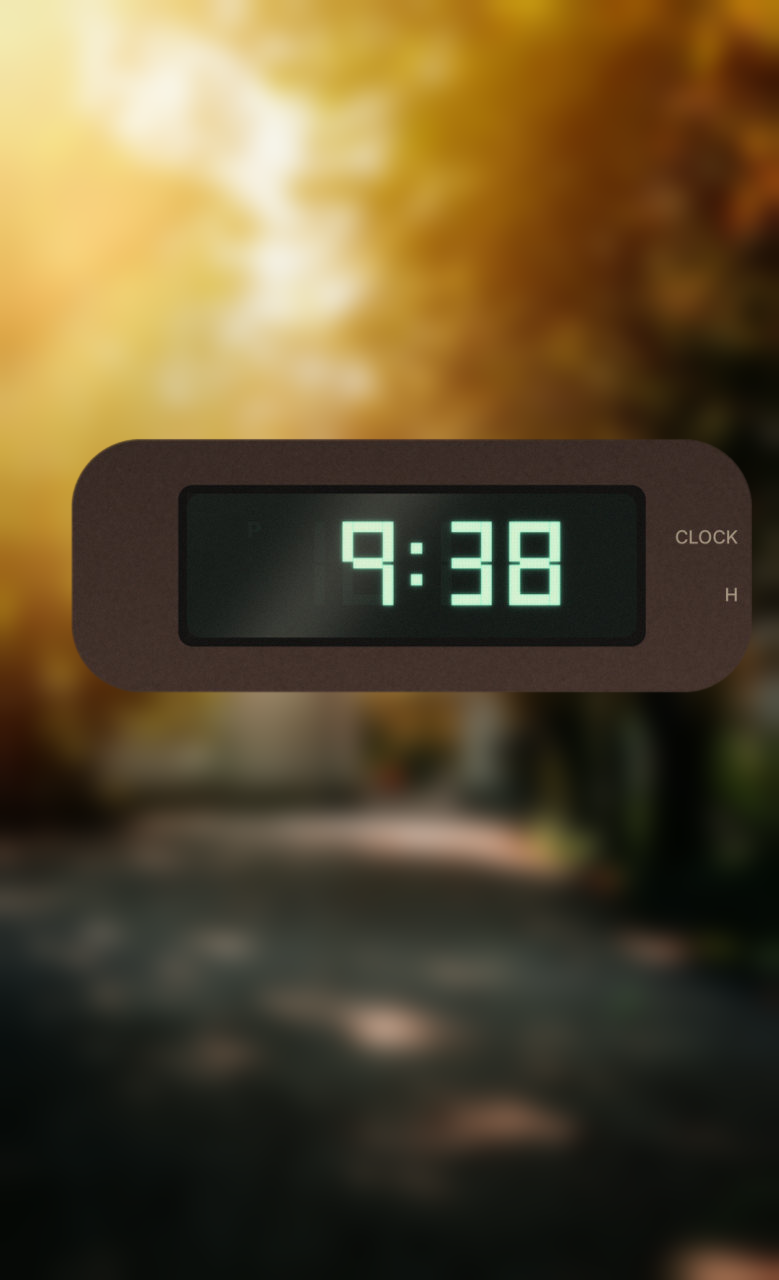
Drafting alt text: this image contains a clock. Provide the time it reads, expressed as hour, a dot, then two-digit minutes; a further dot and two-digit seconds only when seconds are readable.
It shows 9.38
